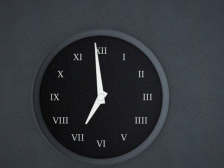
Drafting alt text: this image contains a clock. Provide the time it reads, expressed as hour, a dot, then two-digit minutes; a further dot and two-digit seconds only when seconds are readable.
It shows 6.59
